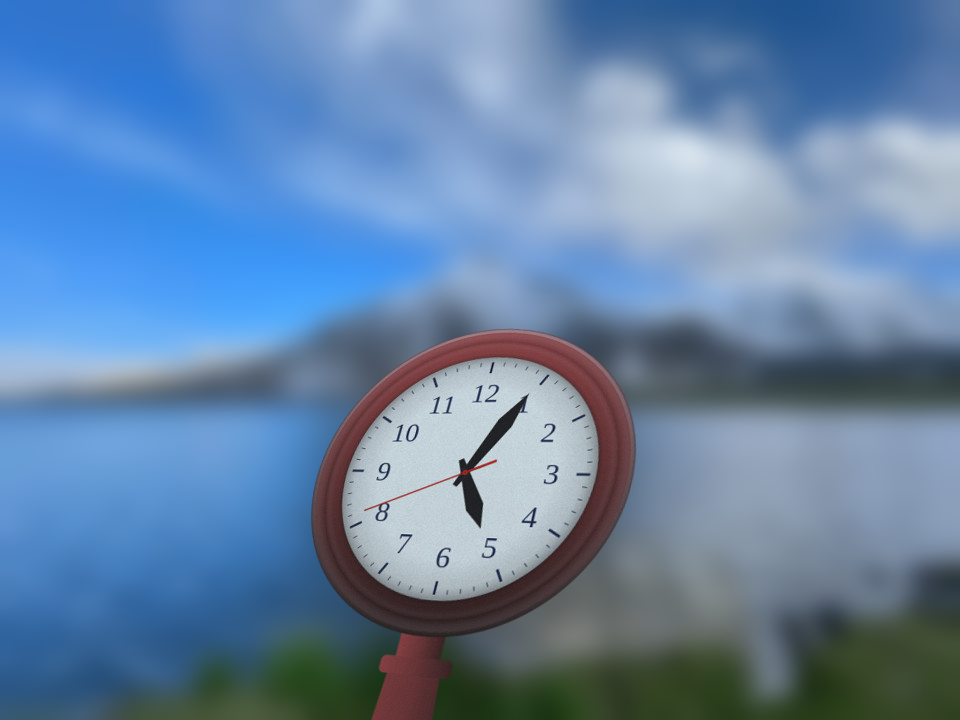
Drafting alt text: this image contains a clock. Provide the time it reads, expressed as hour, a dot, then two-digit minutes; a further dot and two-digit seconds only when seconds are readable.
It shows 5.04.41
